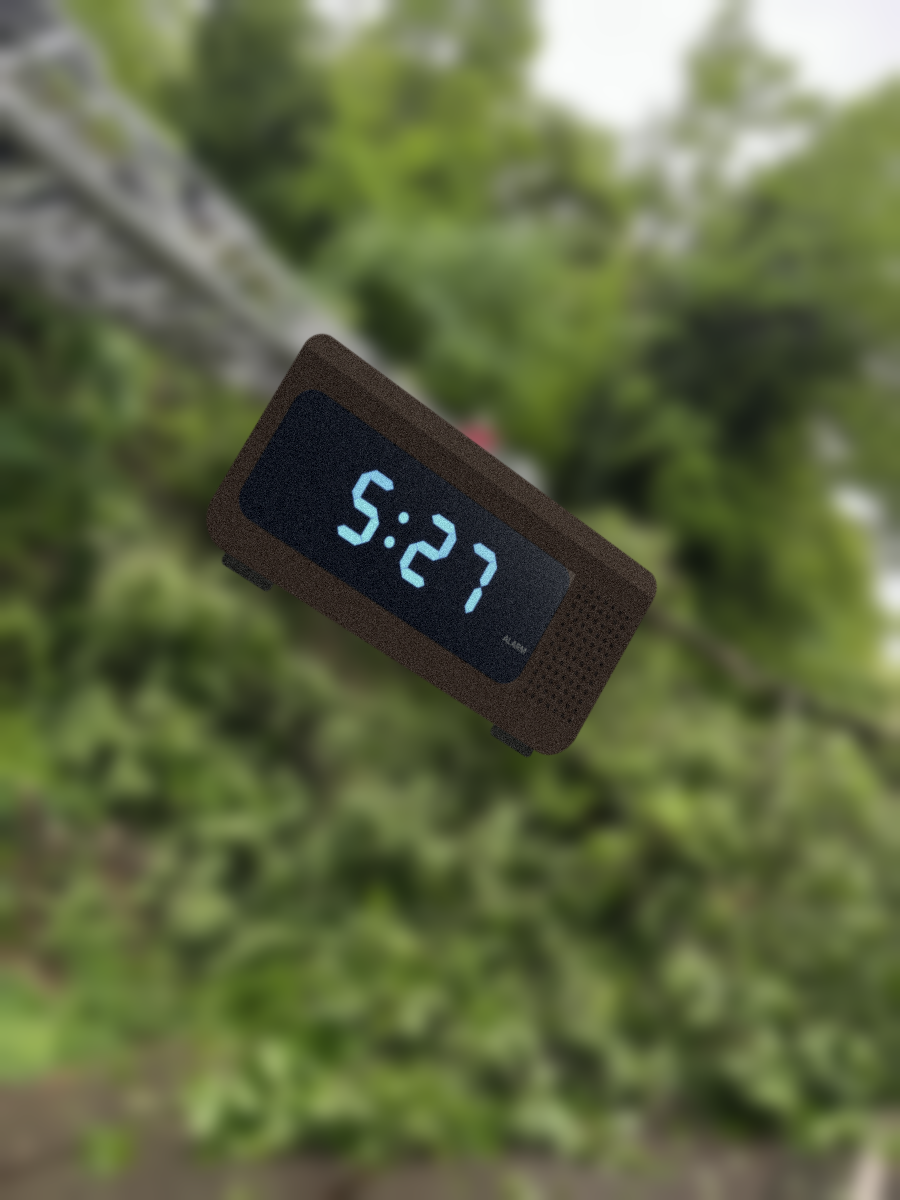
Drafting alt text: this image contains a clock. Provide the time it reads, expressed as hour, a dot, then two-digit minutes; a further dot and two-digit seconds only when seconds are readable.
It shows 5.27
